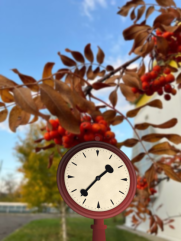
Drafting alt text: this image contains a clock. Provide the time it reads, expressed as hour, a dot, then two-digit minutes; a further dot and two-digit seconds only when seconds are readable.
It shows 1.37
